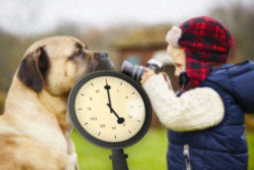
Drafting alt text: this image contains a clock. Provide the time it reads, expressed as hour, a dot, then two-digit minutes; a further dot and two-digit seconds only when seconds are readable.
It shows 5.00
